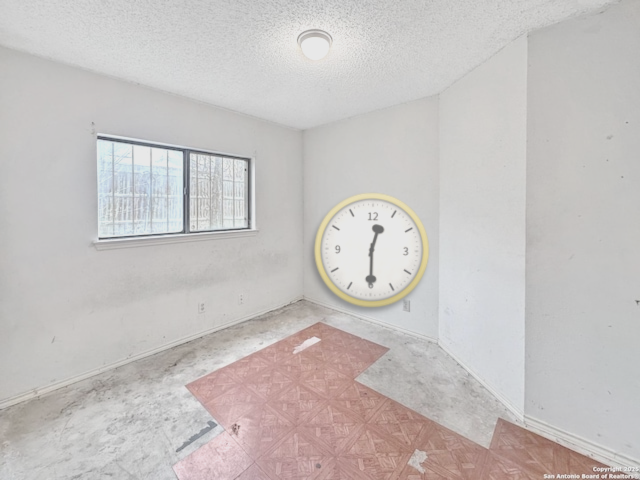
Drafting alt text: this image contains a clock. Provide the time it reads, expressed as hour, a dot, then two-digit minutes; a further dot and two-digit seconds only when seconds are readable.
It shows 12.30
